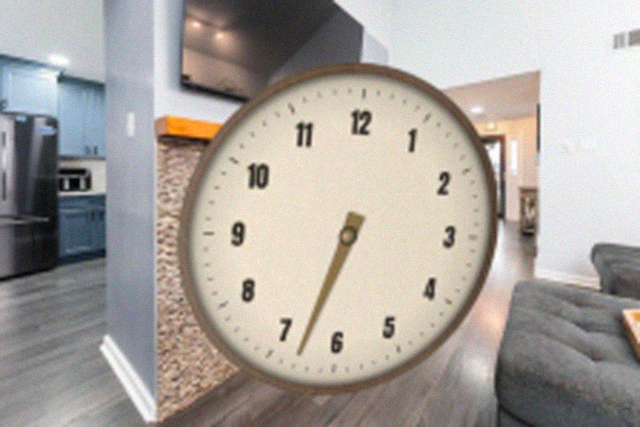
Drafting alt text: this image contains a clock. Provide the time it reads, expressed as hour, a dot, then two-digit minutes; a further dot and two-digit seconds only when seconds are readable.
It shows 6.33
